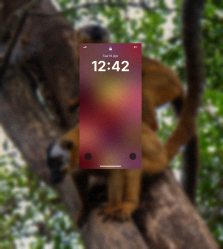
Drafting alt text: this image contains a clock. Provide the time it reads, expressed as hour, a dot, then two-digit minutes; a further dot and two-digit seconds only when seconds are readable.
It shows 12.42
